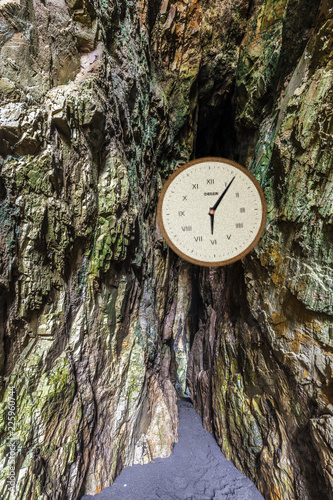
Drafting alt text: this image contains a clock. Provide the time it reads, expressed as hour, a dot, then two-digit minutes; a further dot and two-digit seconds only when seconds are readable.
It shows 6.06
